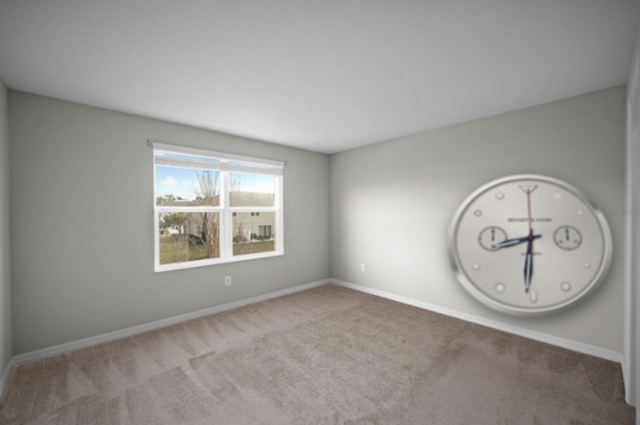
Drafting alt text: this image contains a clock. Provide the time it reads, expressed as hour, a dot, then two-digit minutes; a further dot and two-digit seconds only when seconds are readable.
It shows 8.31
